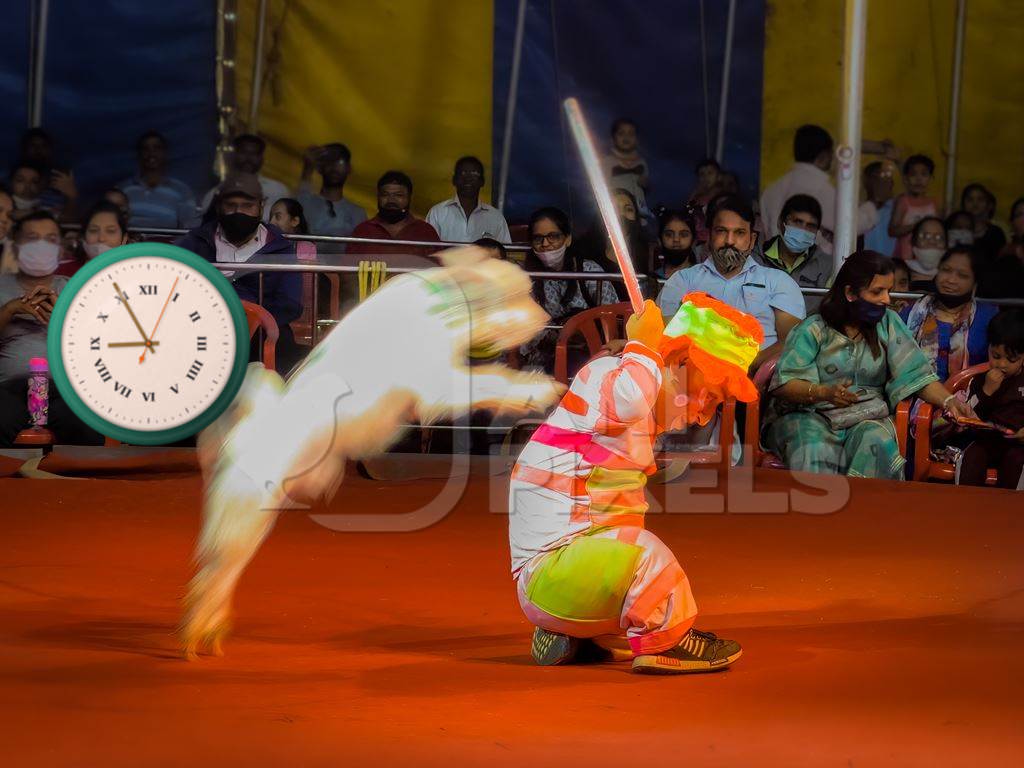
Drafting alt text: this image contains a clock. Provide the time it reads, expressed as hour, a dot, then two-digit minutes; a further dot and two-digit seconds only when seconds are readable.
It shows 8.55.04
